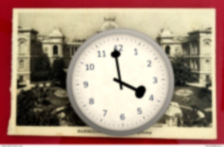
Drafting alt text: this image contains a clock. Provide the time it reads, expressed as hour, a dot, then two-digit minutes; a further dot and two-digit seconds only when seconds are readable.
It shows 3.59
